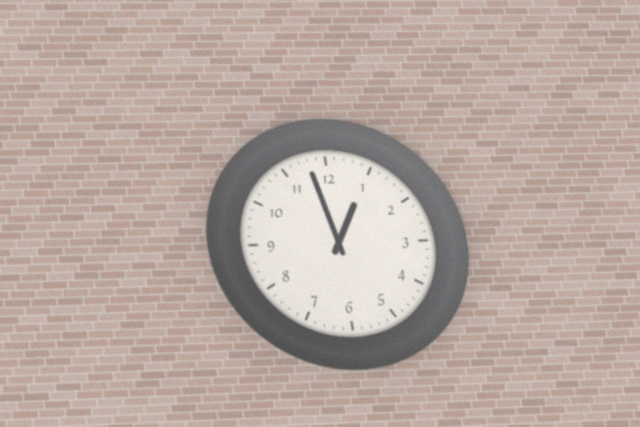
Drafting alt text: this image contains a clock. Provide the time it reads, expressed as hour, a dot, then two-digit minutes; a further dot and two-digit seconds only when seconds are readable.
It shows 12.58
